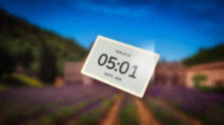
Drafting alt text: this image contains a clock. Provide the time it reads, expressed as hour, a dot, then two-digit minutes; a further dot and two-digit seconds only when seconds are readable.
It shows 5.01
